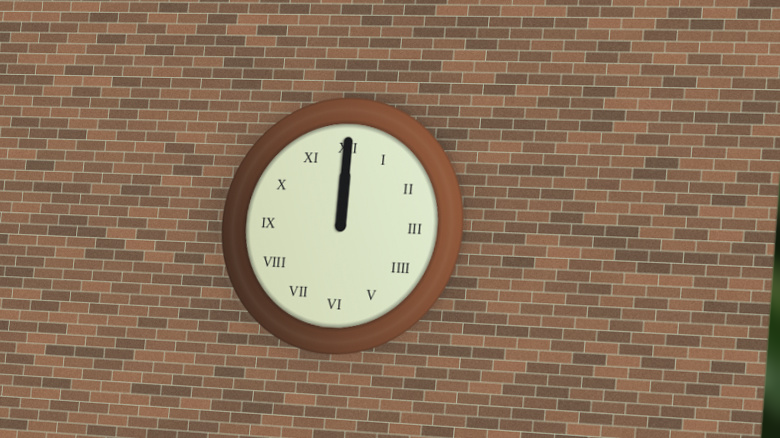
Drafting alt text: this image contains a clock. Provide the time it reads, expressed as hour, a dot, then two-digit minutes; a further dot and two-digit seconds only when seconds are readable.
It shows 12.00
